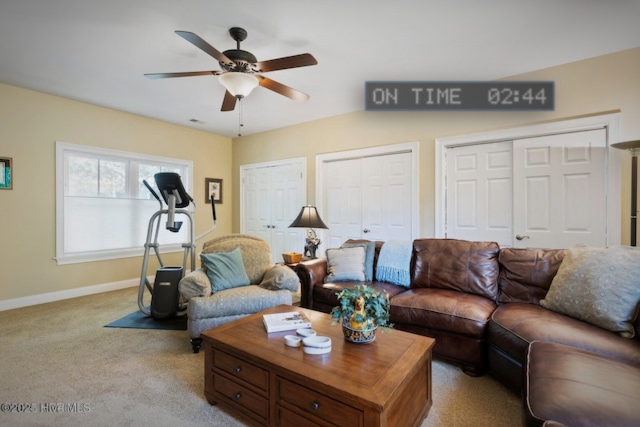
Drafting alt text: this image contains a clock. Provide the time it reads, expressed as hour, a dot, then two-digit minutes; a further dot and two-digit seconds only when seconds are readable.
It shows 2.44
